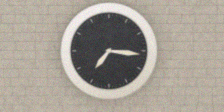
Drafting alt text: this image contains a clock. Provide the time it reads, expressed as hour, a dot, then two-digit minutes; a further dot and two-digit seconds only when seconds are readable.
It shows 7.16
